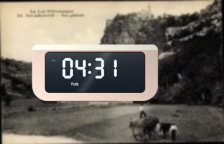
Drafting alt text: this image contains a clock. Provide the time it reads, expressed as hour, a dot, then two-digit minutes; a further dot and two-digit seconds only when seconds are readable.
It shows 4.31
